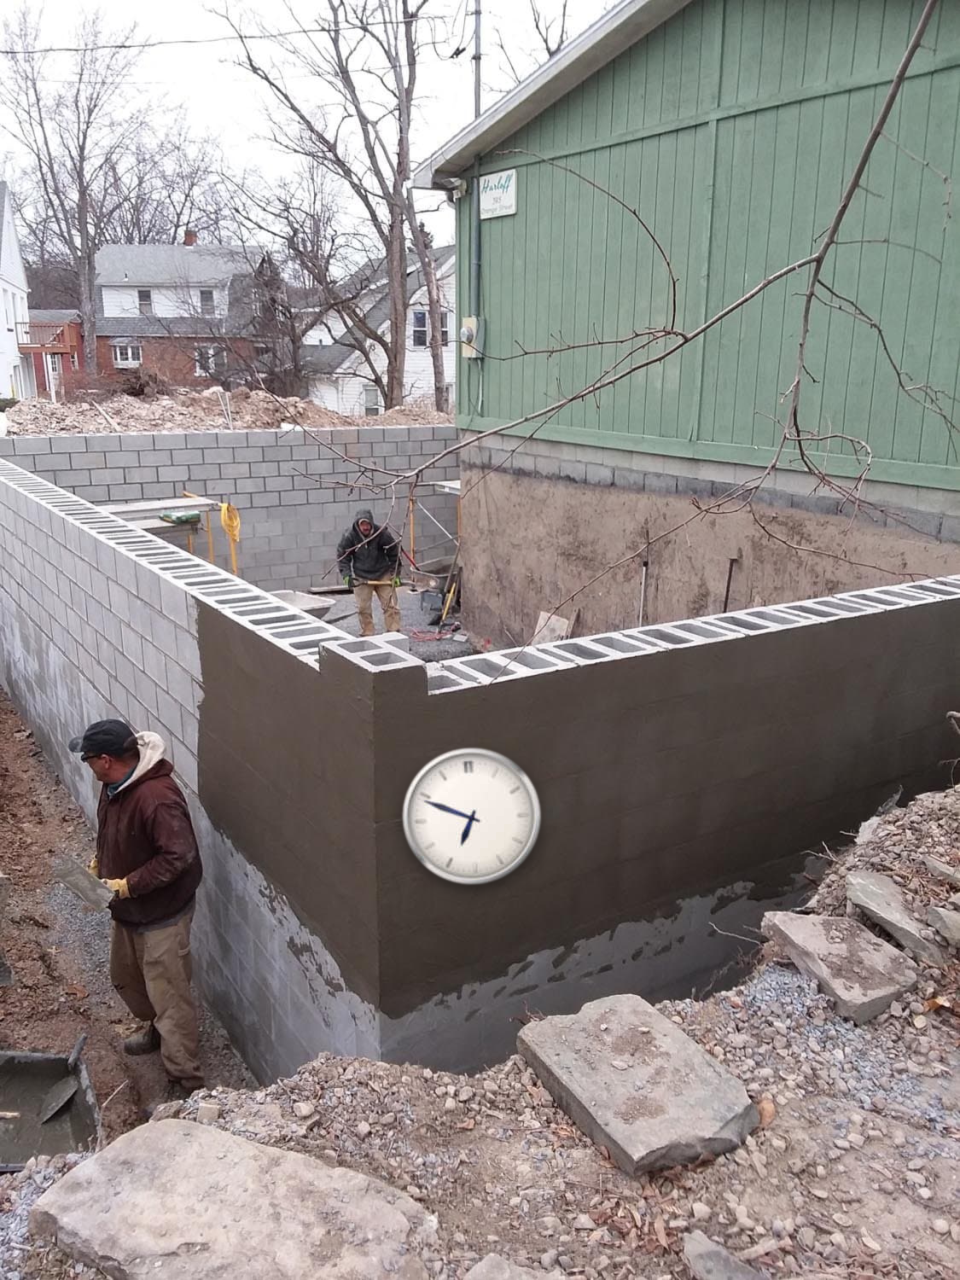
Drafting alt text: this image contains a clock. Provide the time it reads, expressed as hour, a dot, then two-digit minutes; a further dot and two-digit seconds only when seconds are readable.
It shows 6.49
